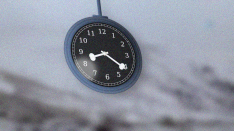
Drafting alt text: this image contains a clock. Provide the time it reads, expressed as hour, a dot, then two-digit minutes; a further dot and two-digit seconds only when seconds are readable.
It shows 8.21
